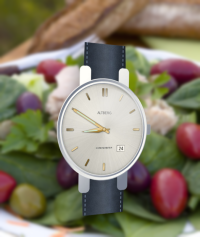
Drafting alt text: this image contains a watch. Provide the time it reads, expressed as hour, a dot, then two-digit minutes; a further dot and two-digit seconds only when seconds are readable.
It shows 8.50
